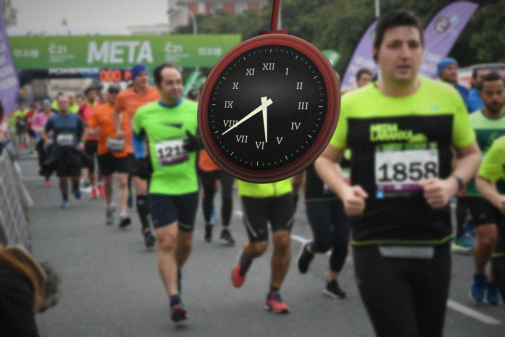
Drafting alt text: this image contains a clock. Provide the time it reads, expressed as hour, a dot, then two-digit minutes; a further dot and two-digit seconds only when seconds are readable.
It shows 5.39
